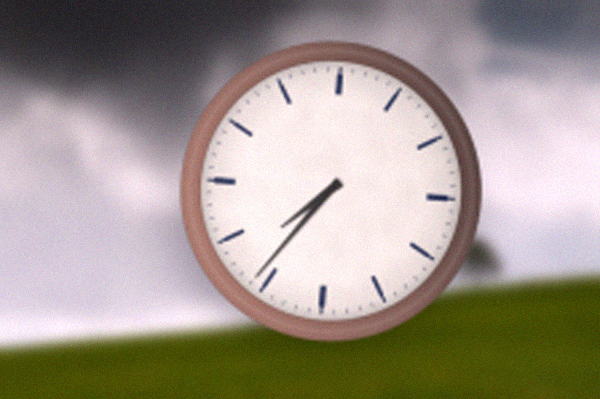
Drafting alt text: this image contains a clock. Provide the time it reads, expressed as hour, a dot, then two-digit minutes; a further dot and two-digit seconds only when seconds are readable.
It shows 7.36
